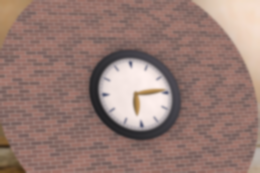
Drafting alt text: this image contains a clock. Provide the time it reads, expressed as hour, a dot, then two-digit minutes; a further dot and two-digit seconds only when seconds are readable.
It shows 6.14
